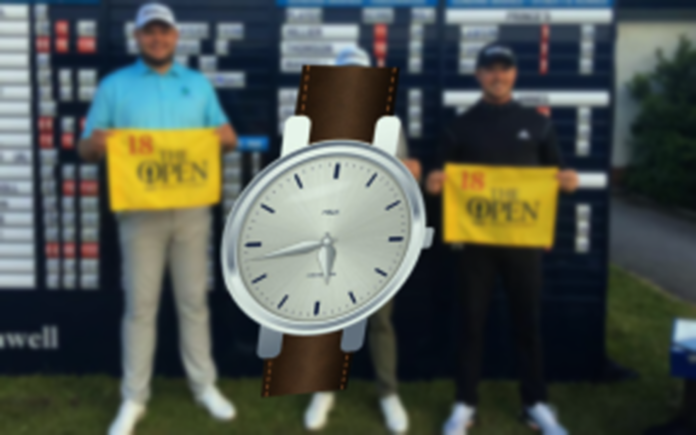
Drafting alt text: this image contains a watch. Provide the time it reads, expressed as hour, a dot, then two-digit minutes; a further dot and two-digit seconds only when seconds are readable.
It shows 5.43
